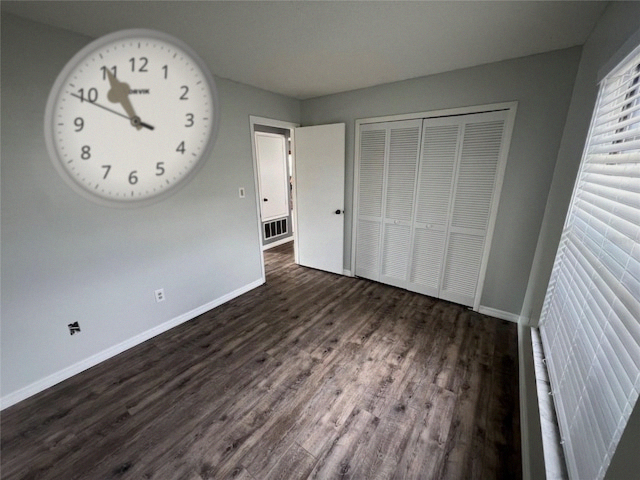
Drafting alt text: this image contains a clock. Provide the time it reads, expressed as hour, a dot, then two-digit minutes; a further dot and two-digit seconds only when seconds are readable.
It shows 10.54.49
